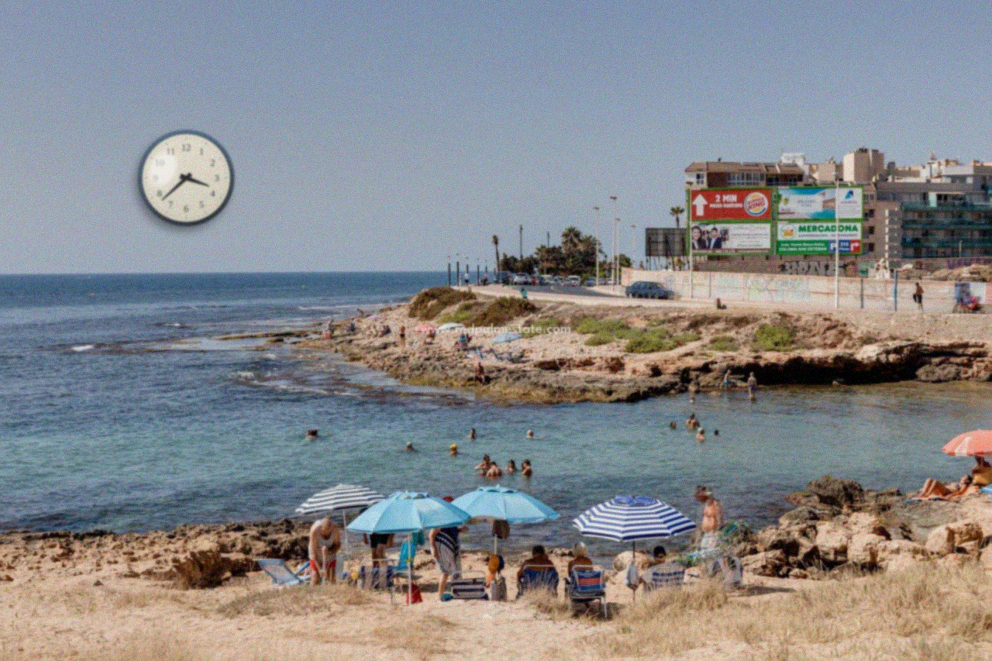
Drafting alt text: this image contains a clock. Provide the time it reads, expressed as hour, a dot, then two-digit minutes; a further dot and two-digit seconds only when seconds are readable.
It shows 3.38
